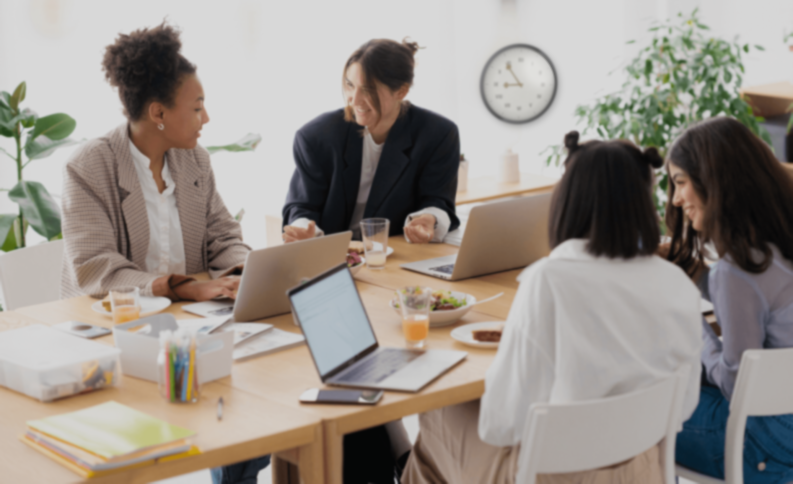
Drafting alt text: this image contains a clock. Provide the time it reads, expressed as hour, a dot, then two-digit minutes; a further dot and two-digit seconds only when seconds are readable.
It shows 8.54
